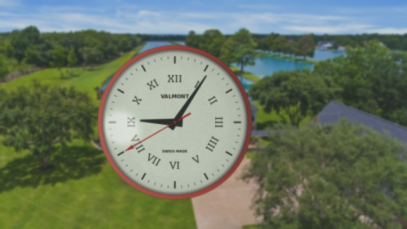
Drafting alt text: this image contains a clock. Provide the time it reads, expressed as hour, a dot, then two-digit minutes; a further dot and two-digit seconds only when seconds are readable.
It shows 9.05.40
